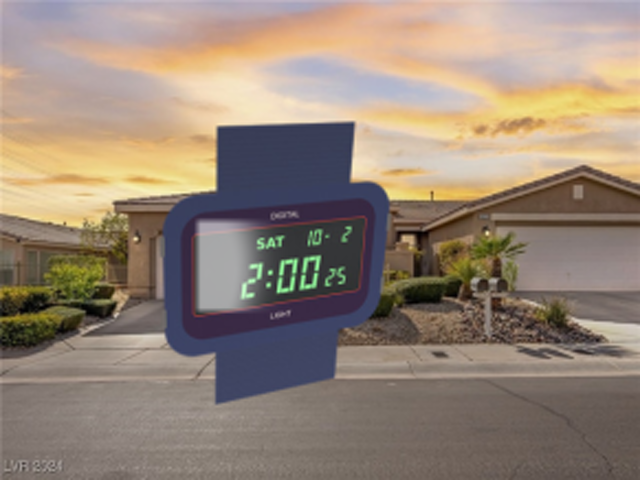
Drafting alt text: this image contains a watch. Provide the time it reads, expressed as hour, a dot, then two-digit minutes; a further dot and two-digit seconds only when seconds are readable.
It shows 2.00.25
